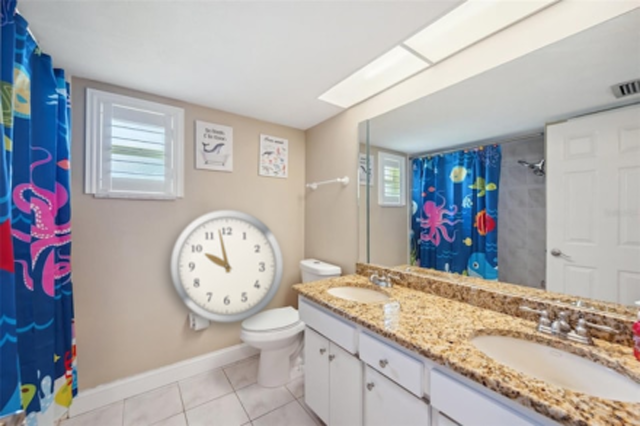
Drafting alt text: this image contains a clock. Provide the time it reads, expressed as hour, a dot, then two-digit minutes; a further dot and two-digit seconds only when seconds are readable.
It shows 9.58
